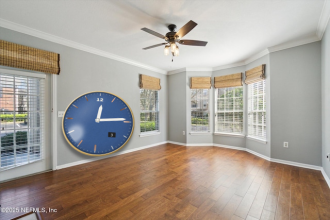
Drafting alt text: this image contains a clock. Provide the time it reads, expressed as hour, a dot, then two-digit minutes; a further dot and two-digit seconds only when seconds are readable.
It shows 12.14
